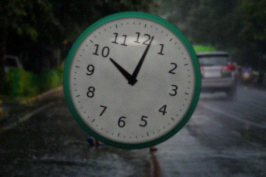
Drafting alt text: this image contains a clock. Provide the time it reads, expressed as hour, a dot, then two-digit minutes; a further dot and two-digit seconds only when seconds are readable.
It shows 10.02
